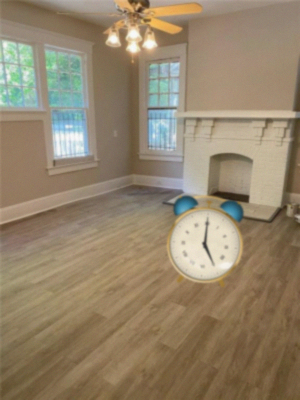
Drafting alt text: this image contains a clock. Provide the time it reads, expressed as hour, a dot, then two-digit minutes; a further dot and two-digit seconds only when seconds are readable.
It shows 5.00
